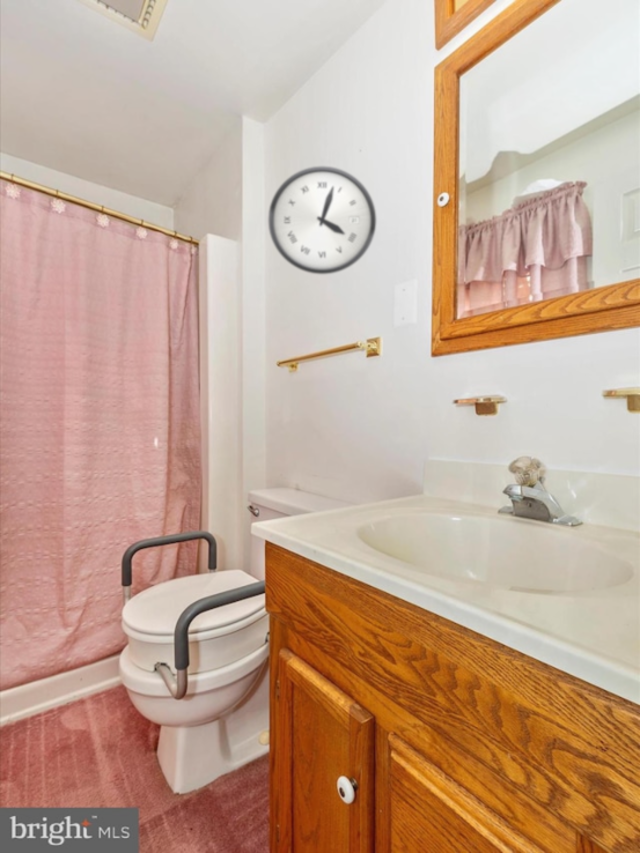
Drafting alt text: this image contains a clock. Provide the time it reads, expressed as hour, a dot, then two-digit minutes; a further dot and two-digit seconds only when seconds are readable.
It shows 4.03
